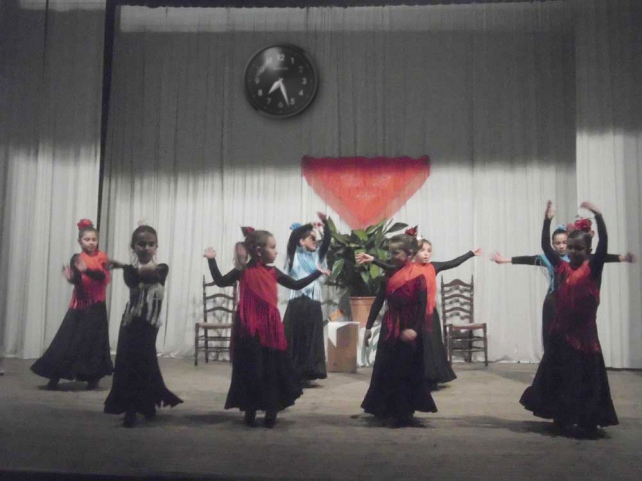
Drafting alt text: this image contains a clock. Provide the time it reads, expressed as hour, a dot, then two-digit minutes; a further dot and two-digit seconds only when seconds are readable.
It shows 7.27
